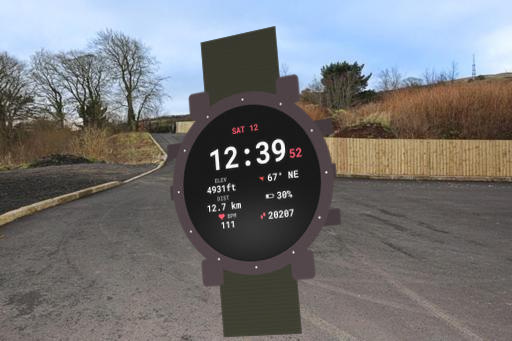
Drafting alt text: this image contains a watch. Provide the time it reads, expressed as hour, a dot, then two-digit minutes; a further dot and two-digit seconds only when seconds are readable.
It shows 12.39.52
